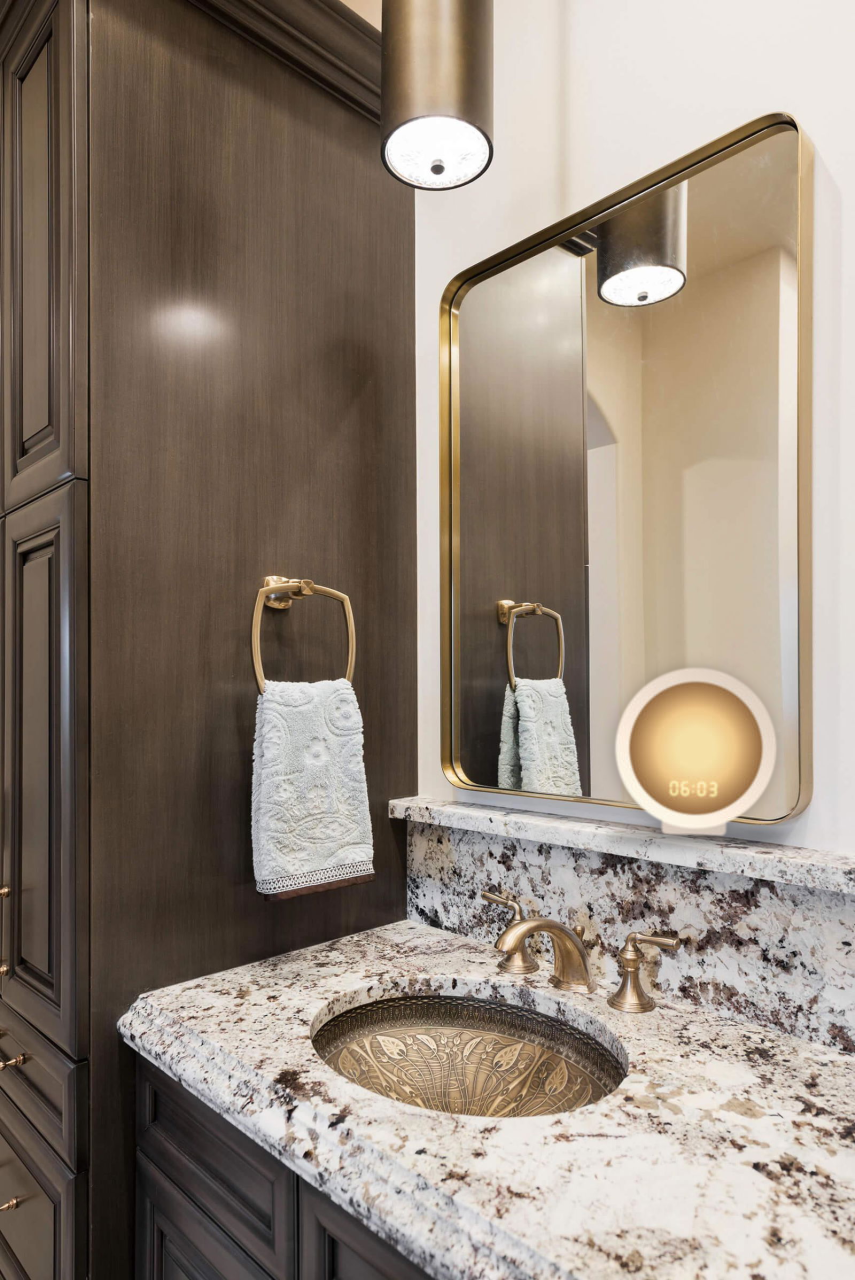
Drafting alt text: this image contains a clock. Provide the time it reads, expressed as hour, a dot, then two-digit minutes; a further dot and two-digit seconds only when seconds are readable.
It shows 6.03
